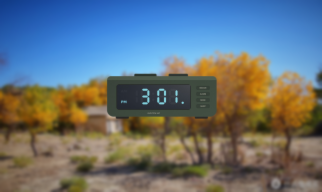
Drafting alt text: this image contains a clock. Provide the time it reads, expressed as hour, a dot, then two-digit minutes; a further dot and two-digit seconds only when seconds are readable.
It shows 3.01
